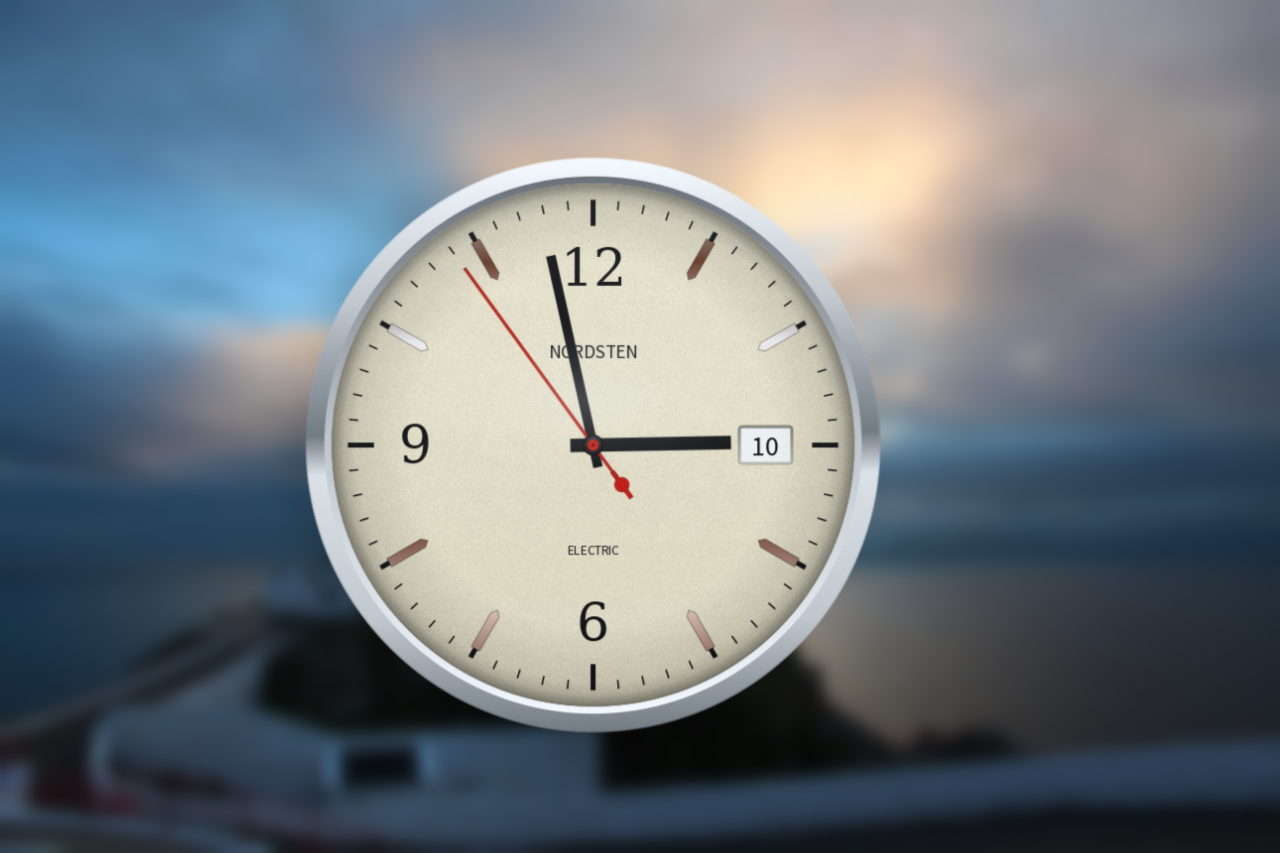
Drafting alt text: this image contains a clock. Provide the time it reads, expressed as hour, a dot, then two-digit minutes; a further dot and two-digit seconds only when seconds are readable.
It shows 2.57.54
